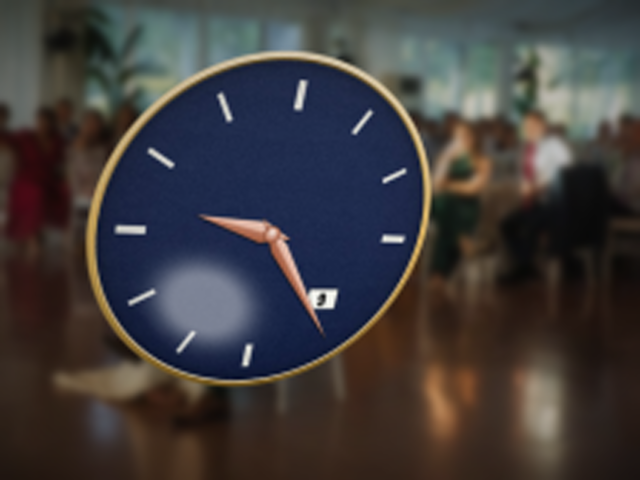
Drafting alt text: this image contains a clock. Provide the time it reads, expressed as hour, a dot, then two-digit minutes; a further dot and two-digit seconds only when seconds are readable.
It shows 9.24
